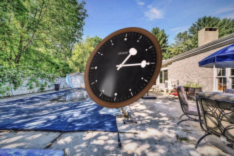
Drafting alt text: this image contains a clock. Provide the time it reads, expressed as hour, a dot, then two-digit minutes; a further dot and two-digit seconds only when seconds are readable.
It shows 1.15
